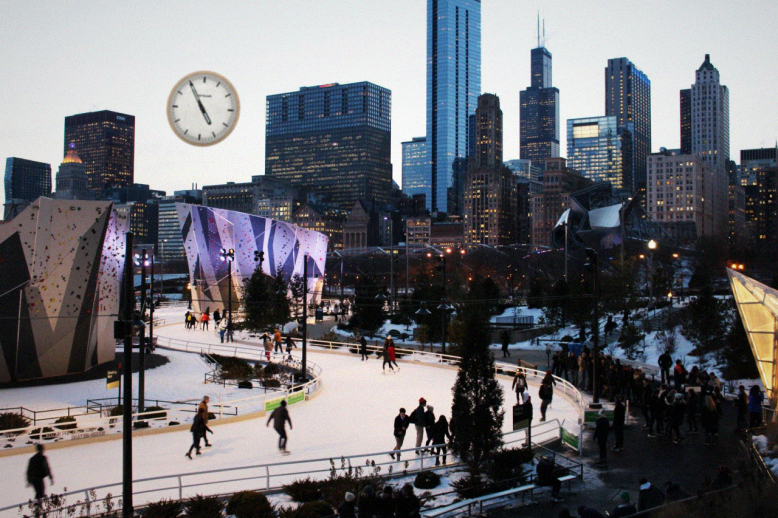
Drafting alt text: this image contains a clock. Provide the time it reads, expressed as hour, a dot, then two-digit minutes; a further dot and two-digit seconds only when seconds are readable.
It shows 4.55
